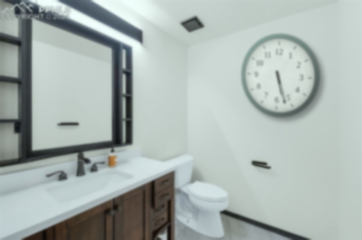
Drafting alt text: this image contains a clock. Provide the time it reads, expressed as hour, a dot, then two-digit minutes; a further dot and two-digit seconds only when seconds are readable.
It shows 5.27
